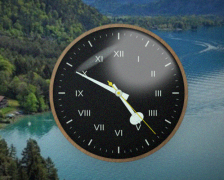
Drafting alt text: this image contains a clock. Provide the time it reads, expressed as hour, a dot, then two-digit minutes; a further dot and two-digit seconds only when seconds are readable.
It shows 4.49.23
